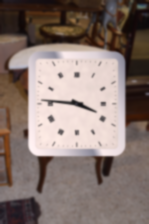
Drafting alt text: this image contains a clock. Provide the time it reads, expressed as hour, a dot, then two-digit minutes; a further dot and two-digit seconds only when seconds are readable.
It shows 3.46
